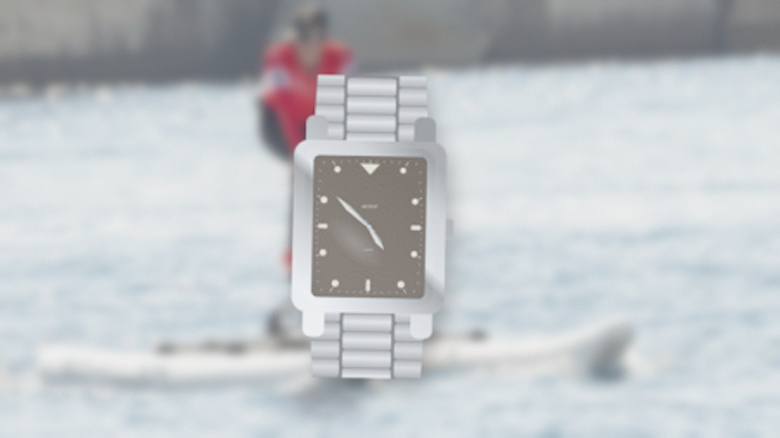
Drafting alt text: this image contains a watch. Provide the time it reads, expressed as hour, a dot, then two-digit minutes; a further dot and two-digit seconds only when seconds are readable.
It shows 4.52
